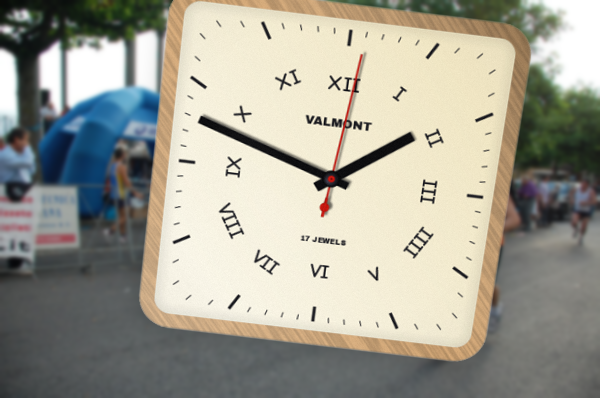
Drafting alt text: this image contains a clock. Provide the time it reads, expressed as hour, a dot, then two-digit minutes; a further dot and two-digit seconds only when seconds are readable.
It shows 1.48.01
